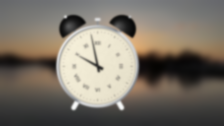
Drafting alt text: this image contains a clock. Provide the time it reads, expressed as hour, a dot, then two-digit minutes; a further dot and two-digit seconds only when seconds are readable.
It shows 9.58
